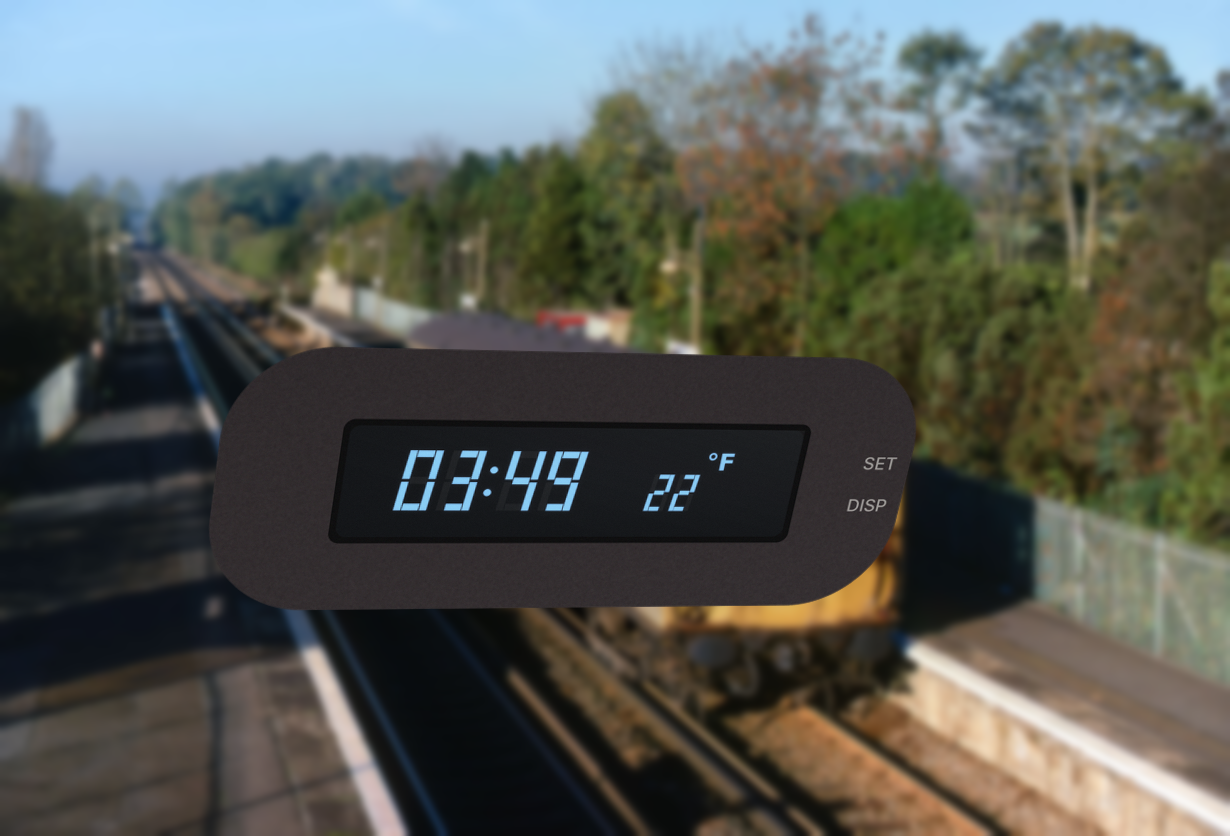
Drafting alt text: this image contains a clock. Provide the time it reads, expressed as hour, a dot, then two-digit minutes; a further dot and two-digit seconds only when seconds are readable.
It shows 3.49
